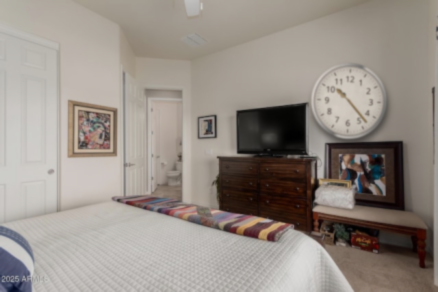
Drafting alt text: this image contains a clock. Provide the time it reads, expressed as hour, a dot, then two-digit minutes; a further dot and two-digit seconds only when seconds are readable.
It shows 10.23
